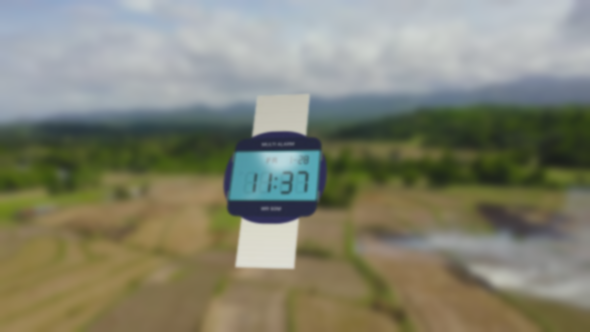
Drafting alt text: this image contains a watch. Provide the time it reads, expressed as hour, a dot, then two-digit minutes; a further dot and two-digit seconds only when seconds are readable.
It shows 11.37
